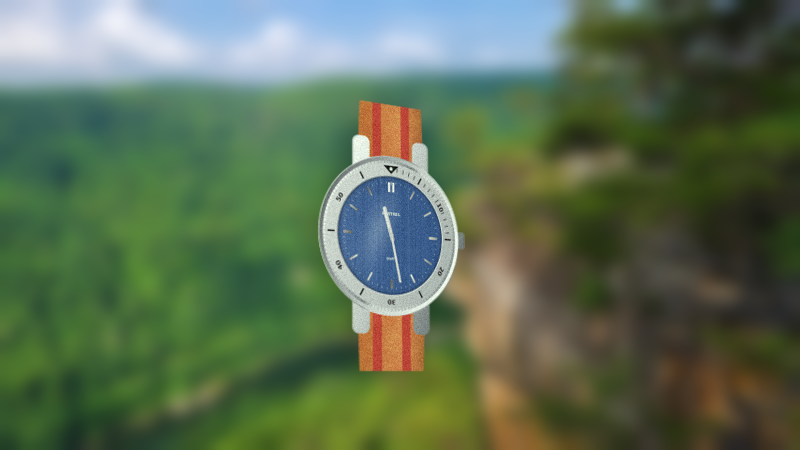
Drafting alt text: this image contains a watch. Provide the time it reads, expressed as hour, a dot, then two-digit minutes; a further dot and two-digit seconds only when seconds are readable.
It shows 11.28
